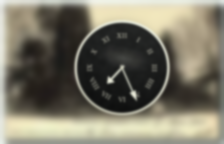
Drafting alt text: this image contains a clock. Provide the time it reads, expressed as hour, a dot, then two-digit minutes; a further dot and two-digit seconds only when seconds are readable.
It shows 7.26
